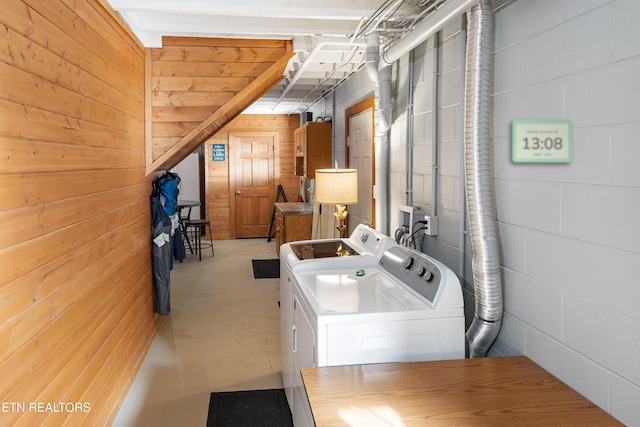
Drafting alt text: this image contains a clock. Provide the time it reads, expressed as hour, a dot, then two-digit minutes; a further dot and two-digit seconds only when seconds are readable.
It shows 13.08
